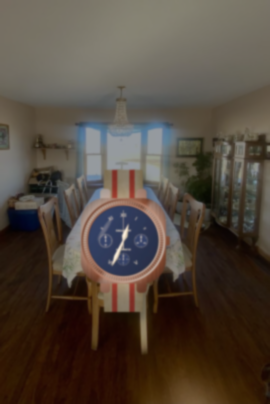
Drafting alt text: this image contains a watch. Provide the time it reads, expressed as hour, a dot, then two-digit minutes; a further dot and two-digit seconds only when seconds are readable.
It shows 12.34
